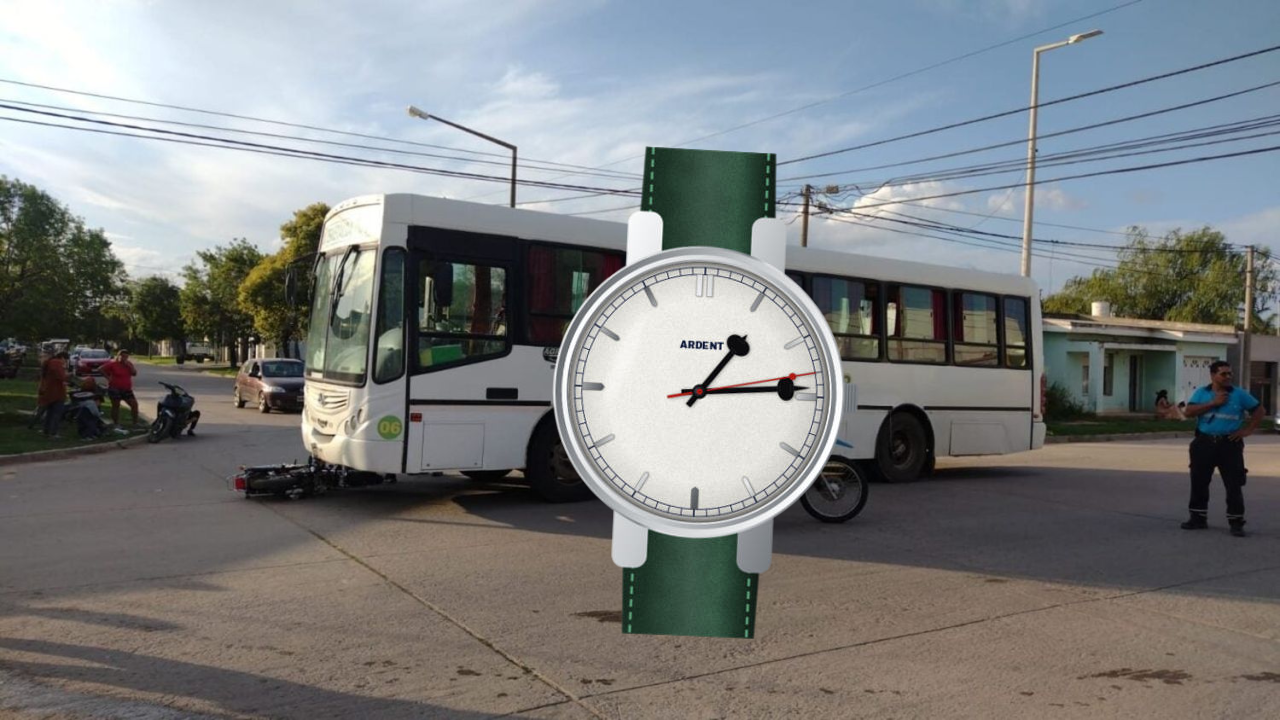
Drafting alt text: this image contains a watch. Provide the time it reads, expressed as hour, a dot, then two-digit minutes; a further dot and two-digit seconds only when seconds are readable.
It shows 1.14.13
